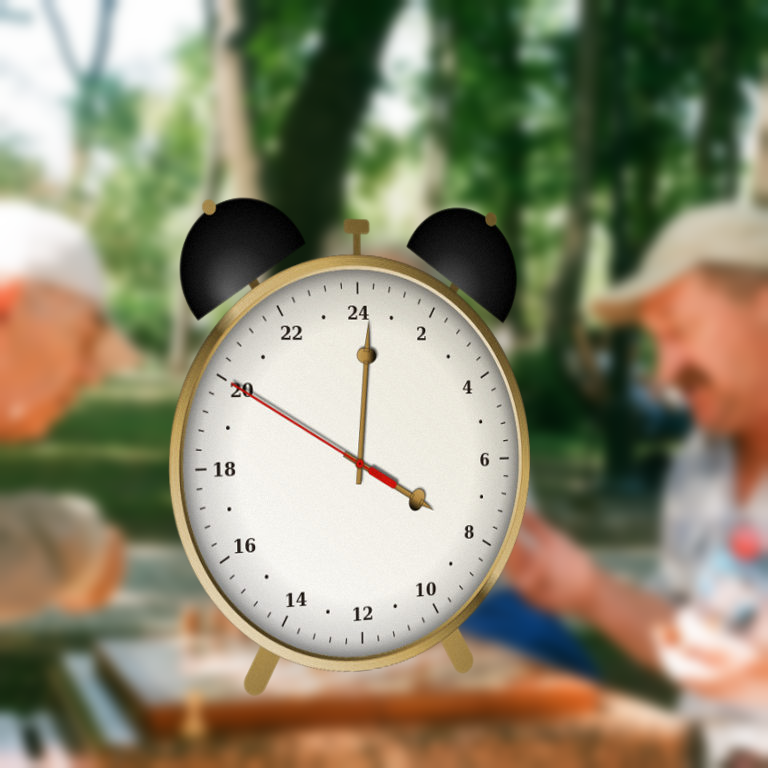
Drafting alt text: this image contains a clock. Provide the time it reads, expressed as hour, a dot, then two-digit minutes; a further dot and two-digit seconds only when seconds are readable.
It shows 8.00.50
